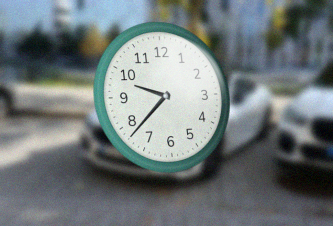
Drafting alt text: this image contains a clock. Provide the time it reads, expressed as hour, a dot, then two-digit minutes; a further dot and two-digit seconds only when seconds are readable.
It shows 9.38
